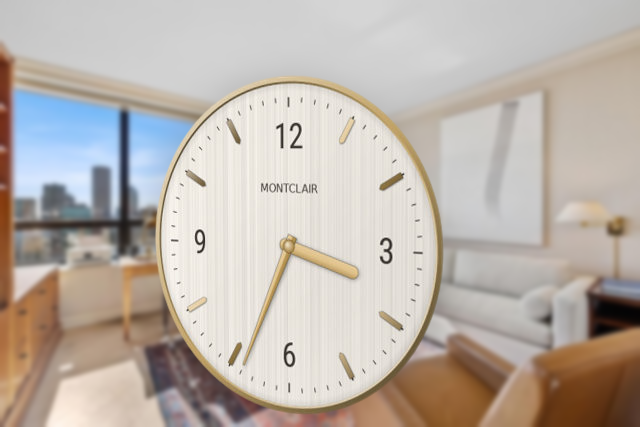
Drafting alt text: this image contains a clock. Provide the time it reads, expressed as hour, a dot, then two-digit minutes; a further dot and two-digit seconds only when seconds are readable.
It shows 3.34
